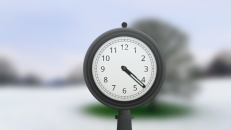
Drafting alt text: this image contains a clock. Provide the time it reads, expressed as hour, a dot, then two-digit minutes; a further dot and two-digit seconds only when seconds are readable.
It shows 4.22
